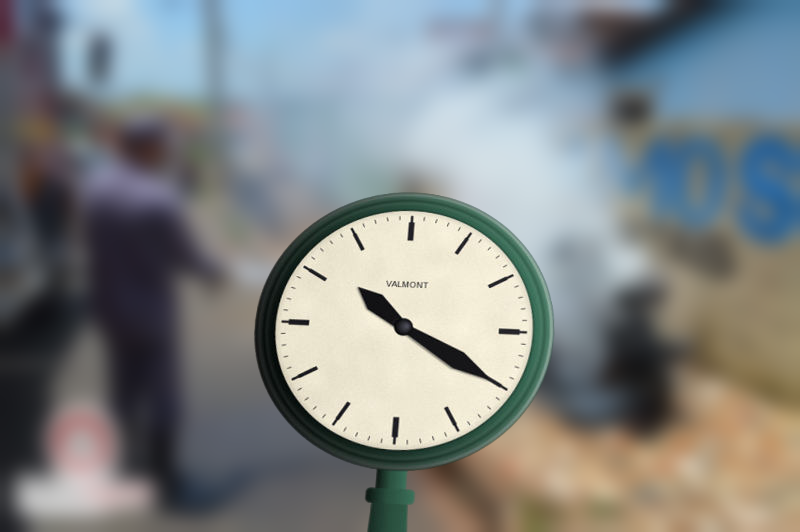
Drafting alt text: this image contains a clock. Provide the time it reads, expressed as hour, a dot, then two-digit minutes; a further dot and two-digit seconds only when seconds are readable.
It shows 10.20
